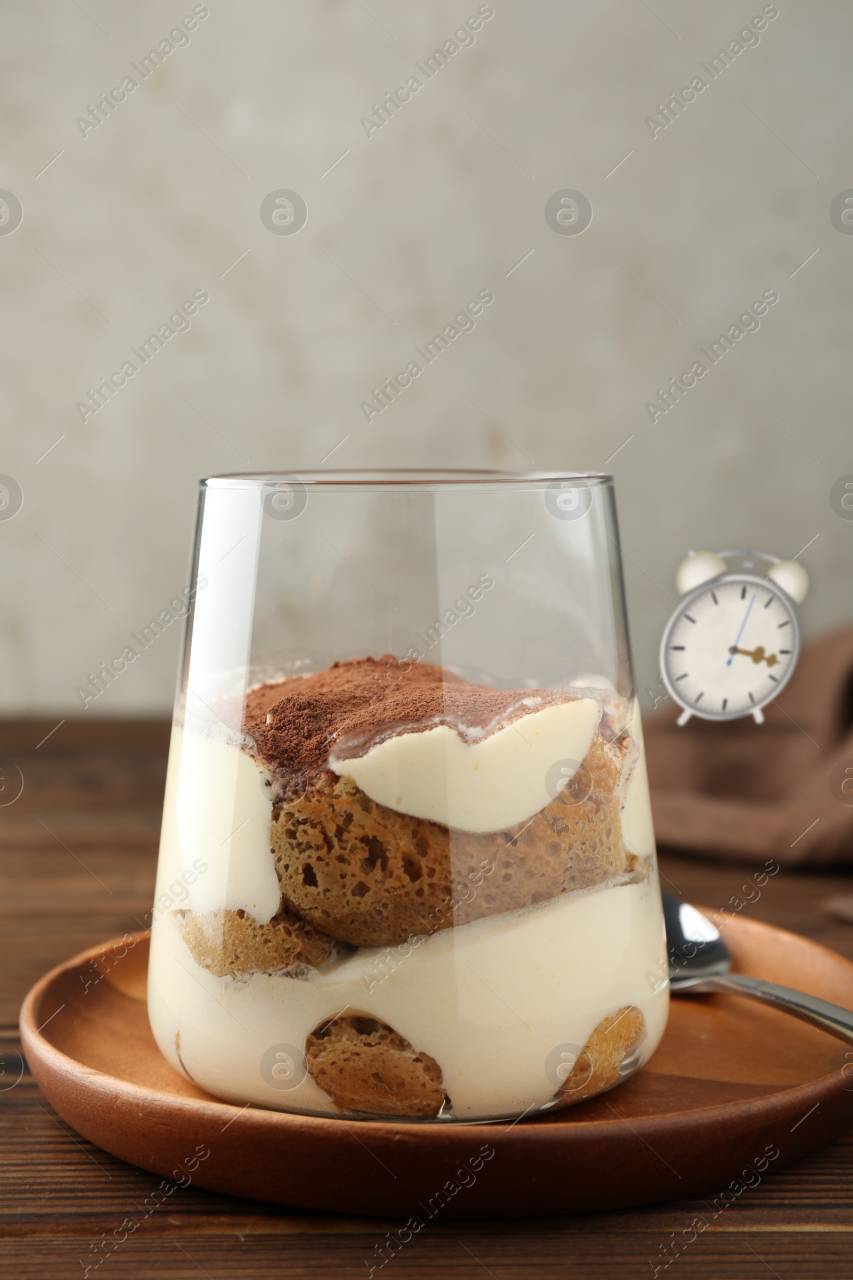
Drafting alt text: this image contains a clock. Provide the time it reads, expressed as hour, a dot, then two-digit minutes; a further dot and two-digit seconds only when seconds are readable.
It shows 3.17.02
